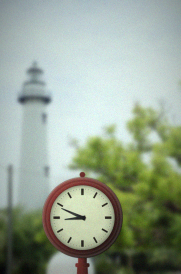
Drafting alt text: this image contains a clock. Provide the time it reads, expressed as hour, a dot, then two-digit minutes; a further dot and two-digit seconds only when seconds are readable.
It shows 8.49
